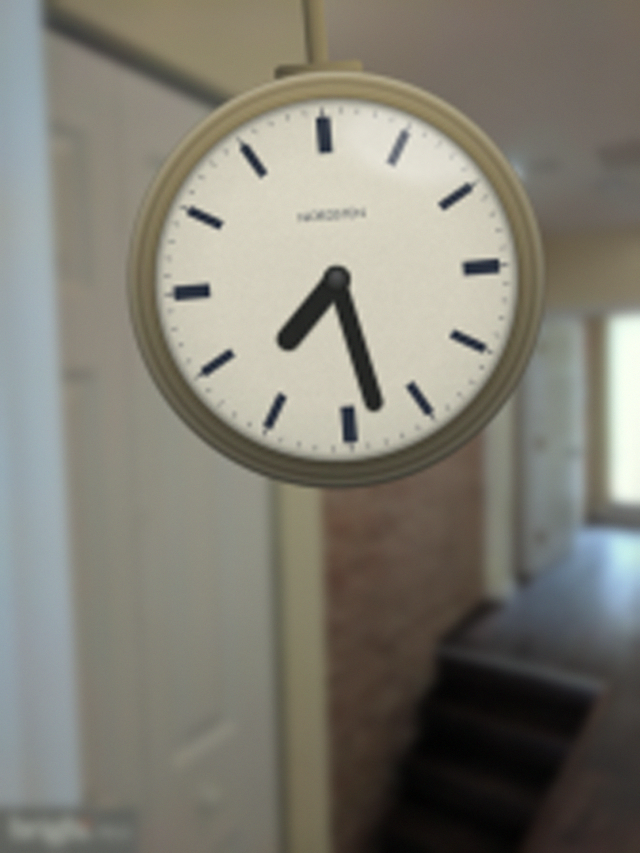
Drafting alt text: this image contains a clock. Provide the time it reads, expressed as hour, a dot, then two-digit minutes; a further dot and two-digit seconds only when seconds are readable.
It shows 7.28
